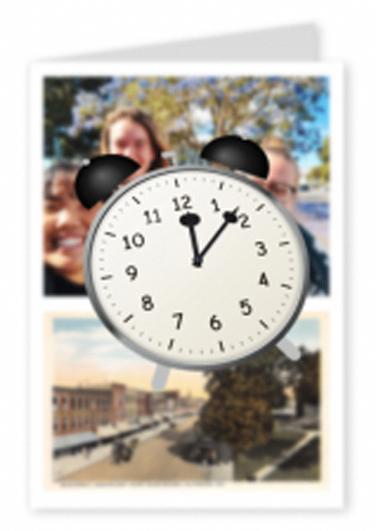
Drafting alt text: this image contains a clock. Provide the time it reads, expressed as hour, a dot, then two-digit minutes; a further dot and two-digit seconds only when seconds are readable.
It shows 12.08
